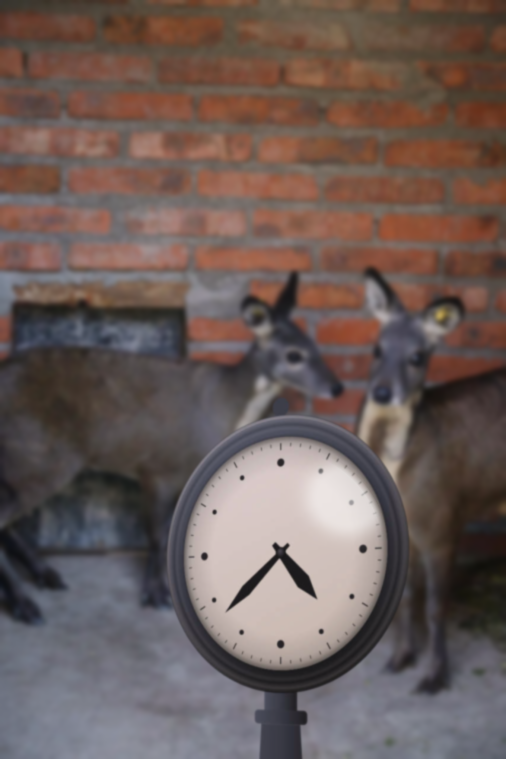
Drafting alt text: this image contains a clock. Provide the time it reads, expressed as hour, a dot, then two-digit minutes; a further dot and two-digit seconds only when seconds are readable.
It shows 4.38
